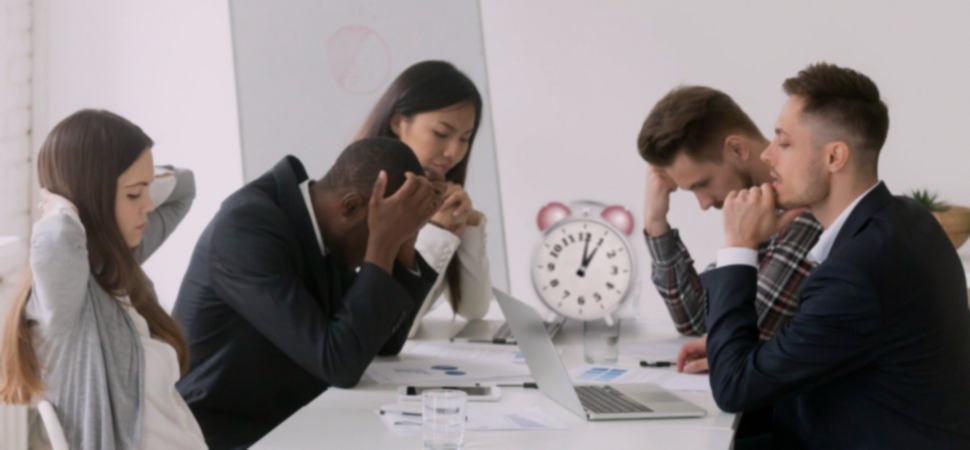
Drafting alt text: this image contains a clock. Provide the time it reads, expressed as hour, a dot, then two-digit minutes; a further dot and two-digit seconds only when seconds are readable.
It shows 1.01
